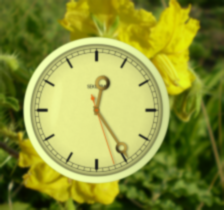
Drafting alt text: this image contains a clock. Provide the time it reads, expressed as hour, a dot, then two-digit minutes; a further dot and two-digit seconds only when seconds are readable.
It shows 12.24.27
